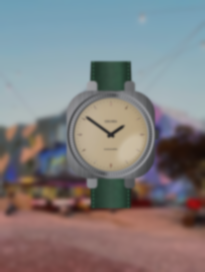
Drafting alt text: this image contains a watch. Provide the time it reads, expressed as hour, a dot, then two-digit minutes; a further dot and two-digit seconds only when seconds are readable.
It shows 1.51
